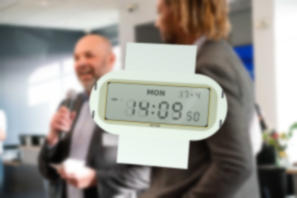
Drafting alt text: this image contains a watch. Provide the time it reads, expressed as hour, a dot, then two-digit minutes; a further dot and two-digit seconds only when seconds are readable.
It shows 14.09
